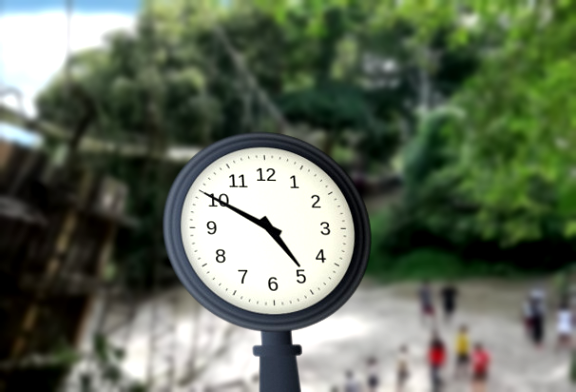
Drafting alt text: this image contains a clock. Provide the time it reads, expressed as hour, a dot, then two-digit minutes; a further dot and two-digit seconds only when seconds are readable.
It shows 4.50
